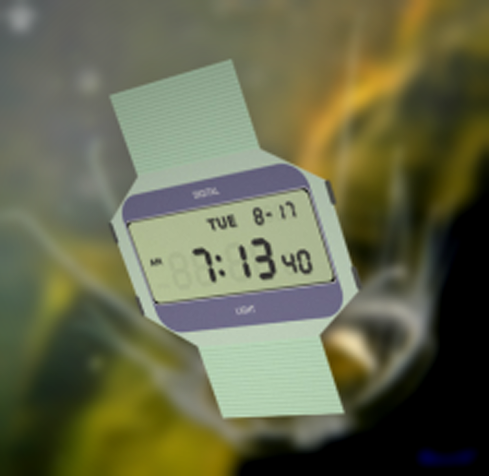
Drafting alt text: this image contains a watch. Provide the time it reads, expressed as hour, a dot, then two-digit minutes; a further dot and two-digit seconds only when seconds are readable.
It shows 7.13.40
